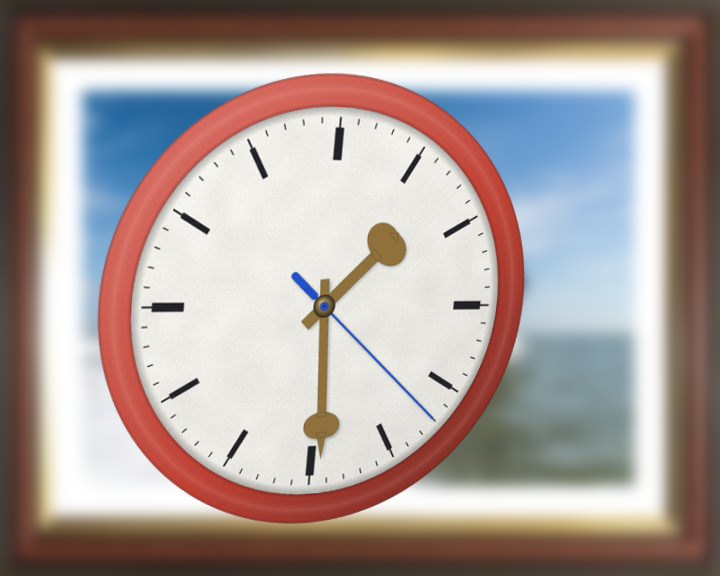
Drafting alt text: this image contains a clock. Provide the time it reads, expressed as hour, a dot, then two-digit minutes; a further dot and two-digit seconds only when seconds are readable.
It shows 1.29.22
